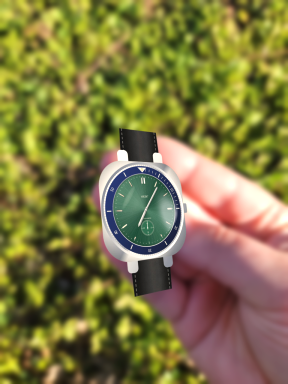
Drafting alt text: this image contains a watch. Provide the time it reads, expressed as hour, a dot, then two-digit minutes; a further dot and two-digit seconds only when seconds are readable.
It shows 7.06
